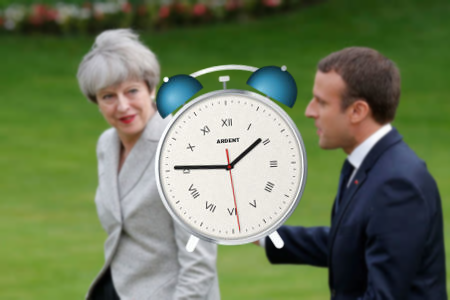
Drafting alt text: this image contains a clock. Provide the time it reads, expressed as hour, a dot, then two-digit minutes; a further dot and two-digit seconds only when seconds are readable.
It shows 1.45.29
